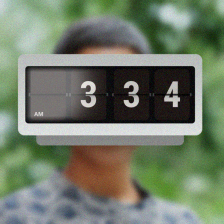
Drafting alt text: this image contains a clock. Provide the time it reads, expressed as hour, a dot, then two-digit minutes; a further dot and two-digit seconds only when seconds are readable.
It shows 3.34
